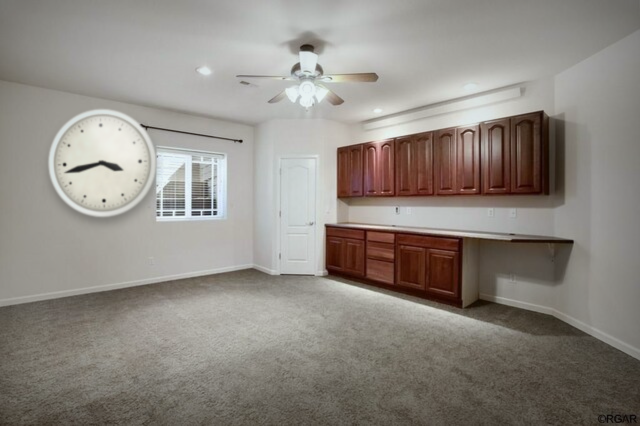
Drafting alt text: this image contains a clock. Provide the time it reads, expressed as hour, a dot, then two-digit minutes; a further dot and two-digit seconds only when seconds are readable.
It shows 3.43
